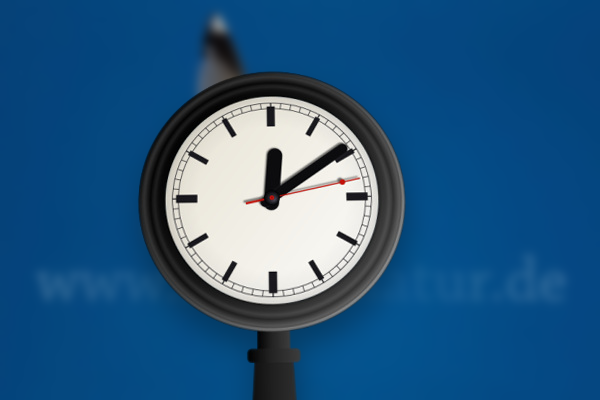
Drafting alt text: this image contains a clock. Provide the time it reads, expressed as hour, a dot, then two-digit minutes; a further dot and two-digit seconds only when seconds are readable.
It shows 12.09.13
